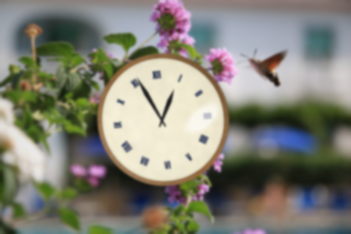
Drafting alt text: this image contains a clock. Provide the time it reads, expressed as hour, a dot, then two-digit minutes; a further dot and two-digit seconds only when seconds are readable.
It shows 12.56
